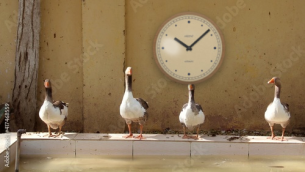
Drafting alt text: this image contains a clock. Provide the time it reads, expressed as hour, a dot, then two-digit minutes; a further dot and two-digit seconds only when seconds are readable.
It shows 10.08
